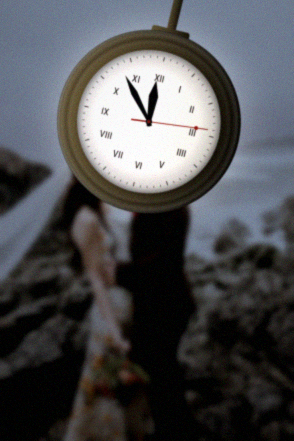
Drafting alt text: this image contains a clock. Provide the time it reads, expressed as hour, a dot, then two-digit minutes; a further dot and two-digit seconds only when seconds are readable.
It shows 11.53.14
